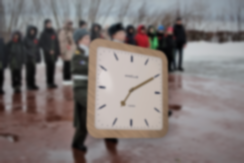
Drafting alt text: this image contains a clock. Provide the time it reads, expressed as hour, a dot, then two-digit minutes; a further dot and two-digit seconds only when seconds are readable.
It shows 7.10
